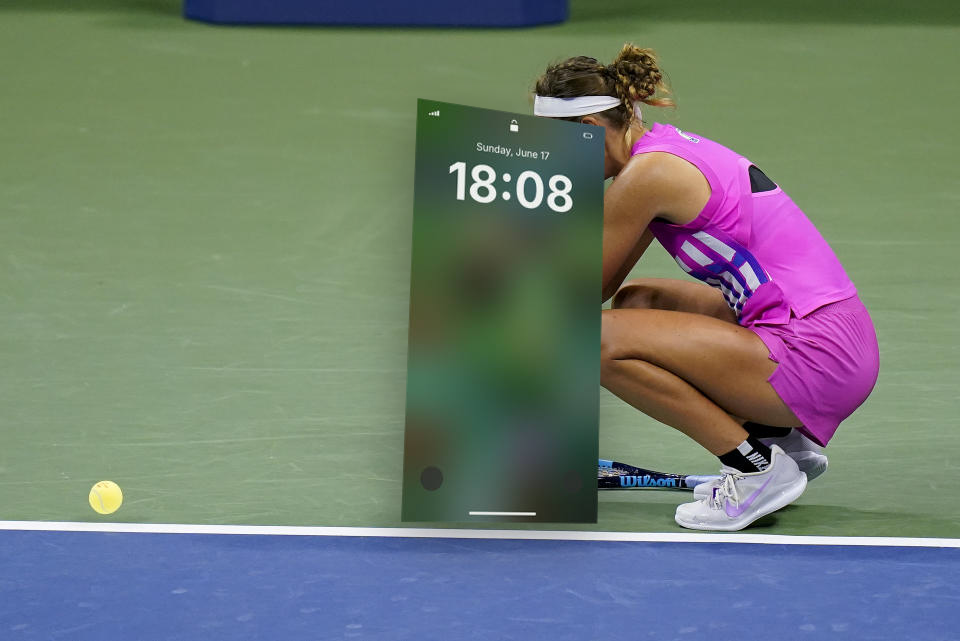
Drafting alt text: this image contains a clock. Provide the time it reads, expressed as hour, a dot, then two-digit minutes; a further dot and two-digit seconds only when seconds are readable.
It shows 18.08
